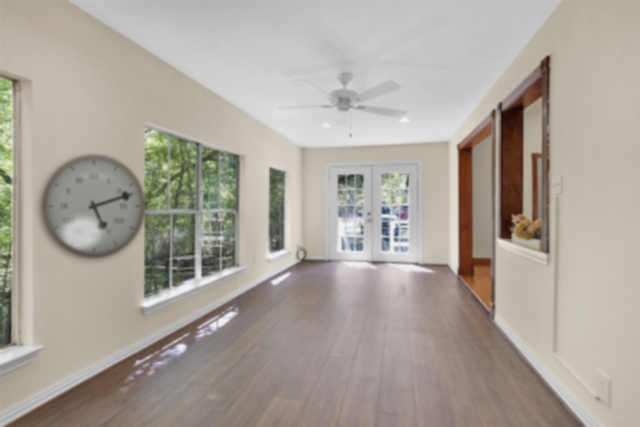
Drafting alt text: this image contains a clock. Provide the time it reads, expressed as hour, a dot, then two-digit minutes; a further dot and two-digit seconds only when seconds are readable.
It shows 5.12
